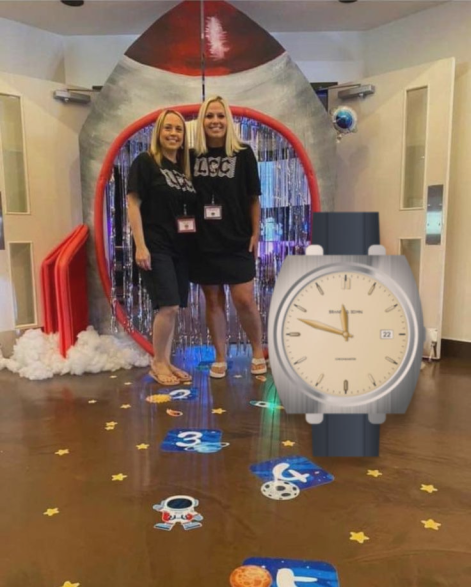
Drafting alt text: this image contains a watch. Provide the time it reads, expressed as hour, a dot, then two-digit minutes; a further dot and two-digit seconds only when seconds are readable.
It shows 11.48
